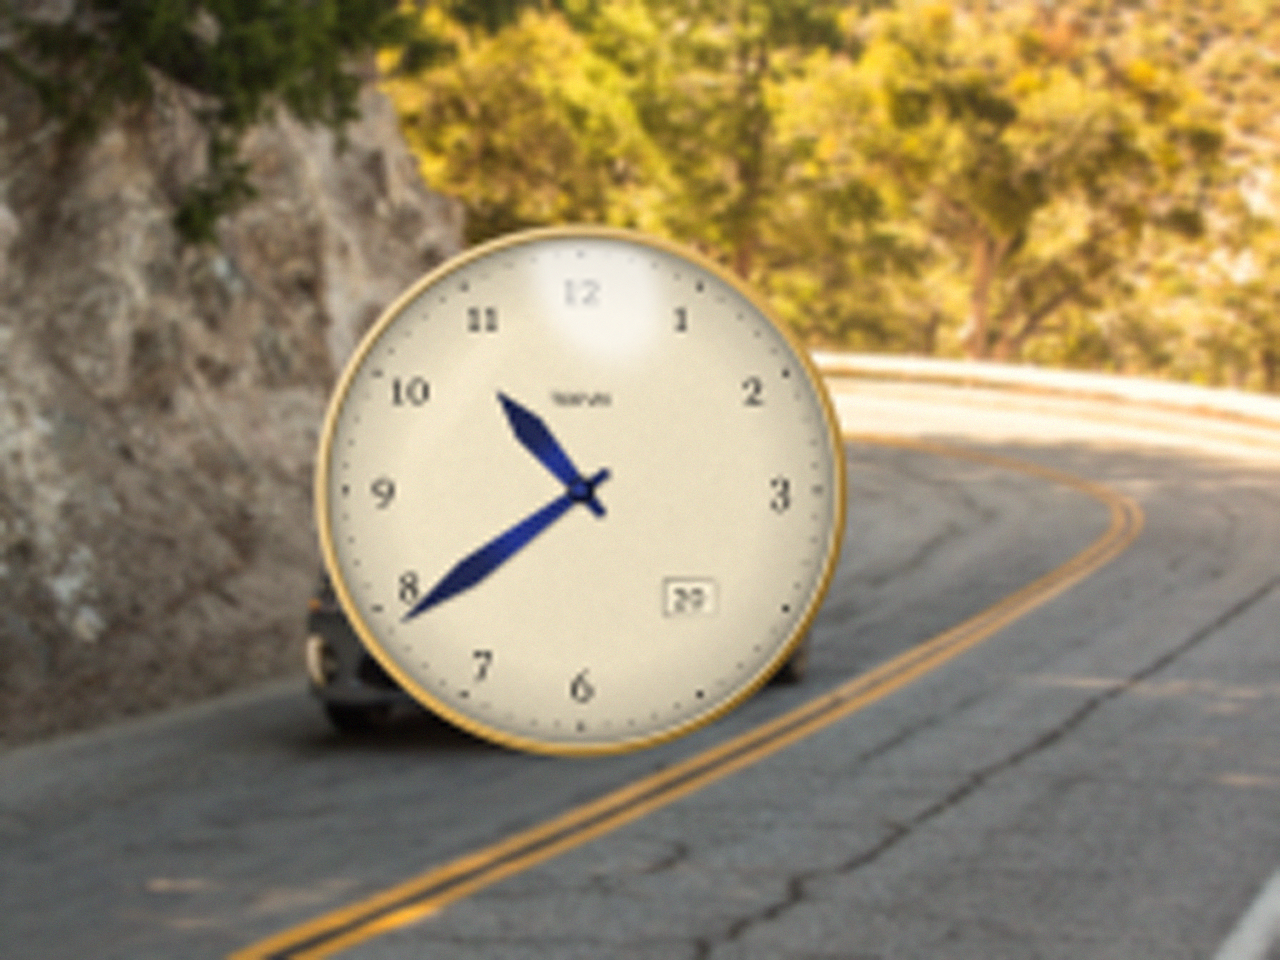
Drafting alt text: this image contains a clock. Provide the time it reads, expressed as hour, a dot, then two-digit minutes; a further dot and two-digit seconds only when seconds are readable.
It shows 10.39
